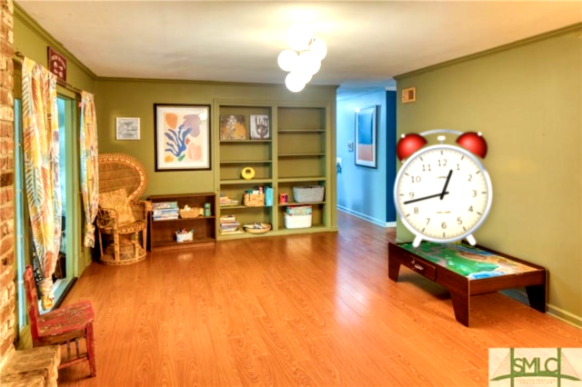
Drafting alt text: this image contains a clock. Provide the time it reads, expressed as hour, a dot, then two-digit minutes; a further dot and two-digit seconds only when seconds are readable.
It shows 12.43
